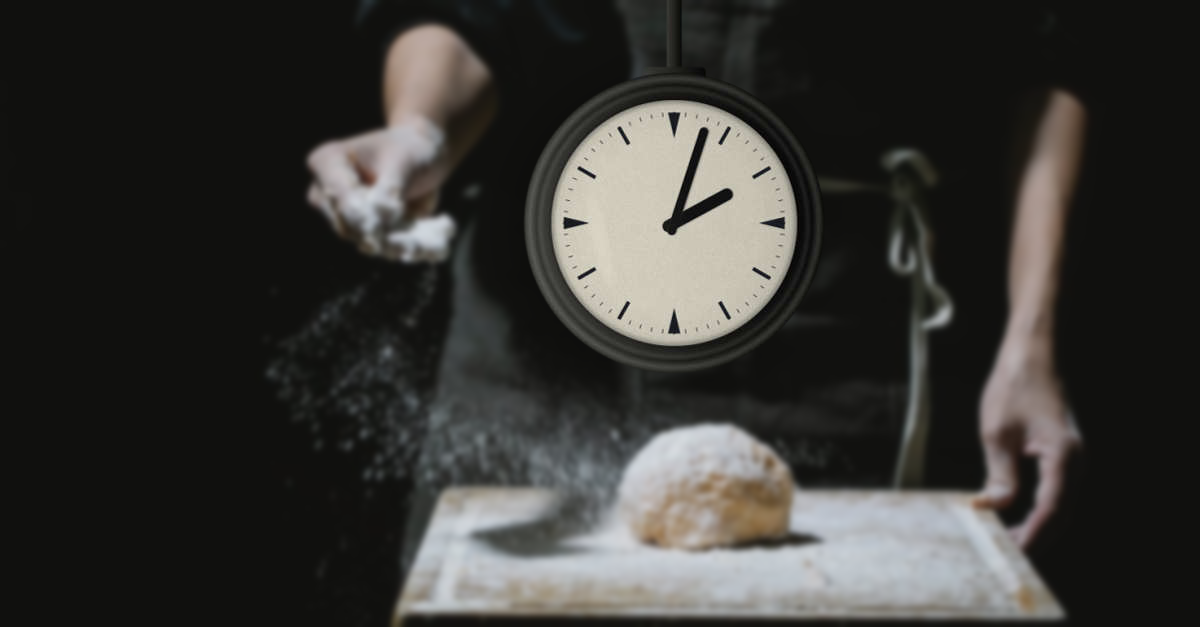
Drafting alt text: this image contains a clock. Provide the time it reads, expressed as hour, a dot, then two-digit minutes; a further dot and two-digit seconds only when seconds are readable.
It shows 2.03
